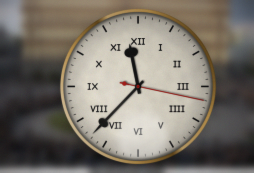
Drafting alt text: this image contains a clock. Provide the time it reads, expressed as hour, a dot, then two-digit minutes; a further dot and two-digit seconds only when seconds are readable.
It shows 11.37.17
